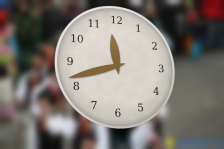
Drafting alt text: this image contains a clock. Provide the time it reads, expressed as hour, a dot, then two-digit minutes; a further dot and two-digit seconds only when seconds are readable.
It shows 11.42
